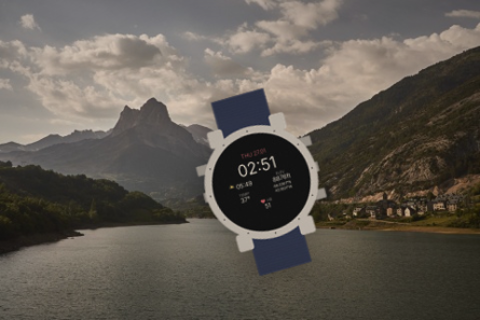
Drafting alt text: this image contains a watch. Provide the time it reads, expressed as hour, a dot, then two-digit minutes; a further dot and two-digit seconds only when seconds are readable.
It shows 2.51
